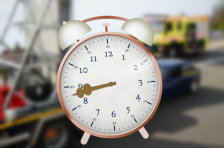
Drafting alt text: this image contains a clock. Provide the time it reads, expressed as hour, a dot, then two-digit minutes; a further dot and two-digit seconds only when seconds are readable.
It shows 8.43
